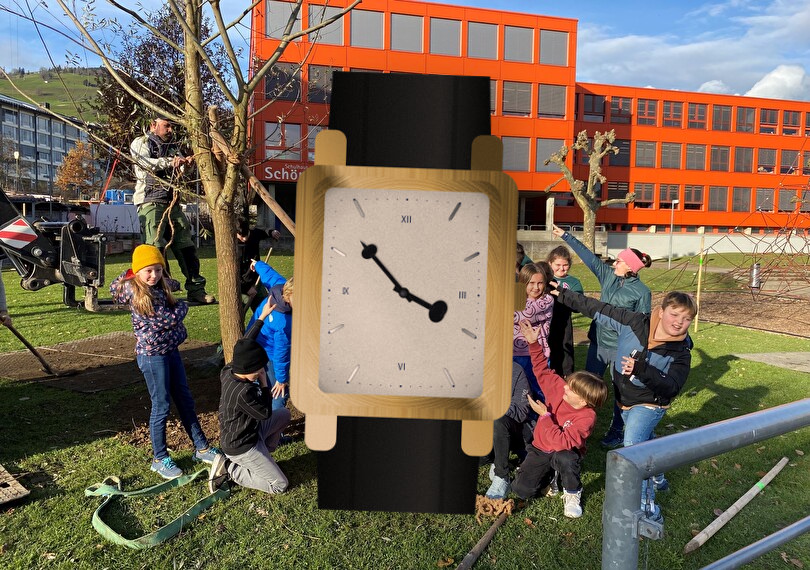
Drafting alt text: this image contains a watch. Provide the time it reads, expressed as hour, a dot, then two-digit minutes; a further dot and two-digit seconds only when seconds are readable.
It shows 3.53
